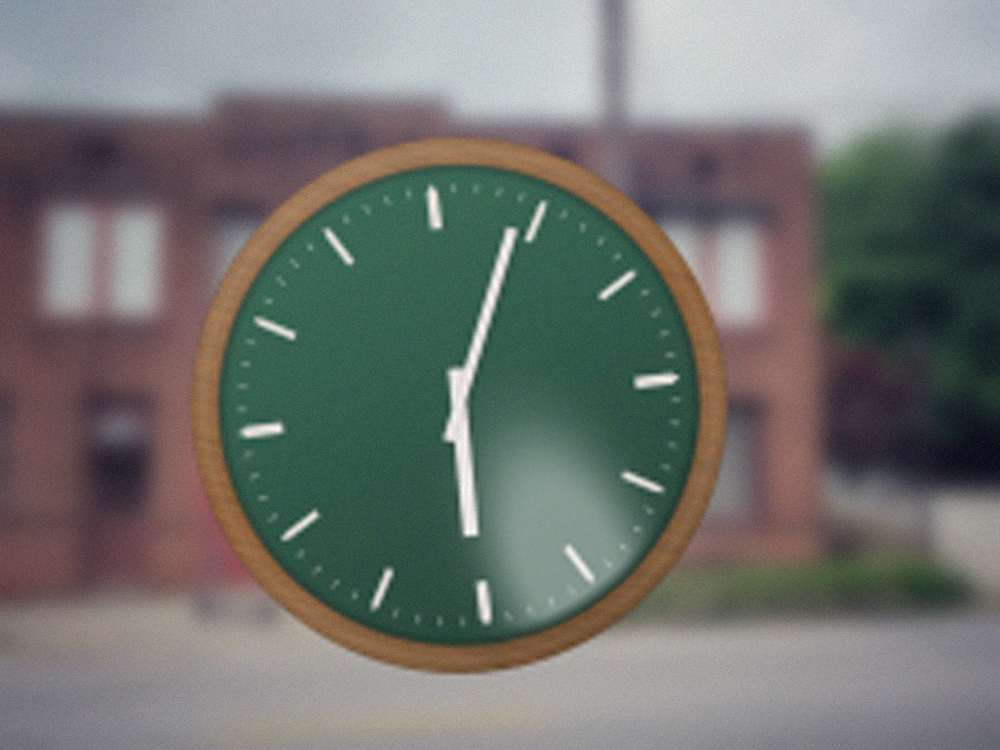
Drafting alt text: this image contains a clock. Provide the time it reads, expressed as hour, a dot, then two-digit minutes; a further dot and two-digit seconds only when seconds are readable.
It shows 6.04
